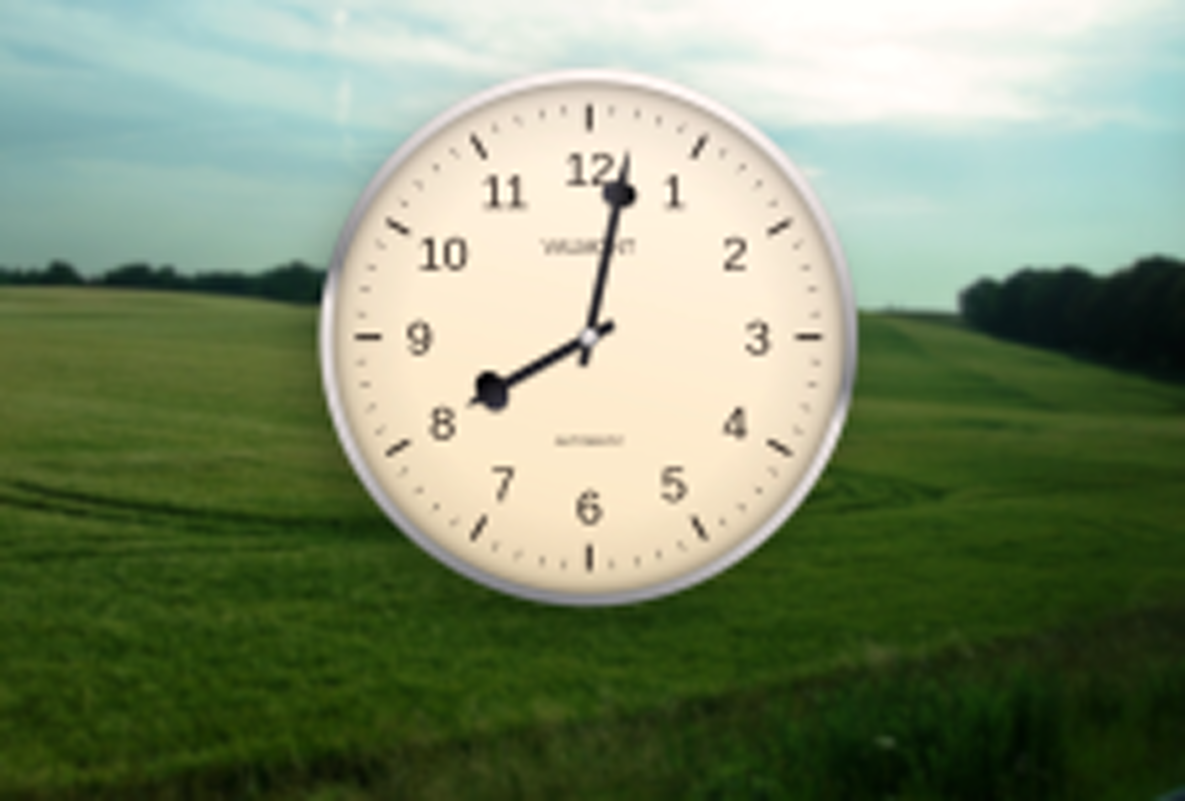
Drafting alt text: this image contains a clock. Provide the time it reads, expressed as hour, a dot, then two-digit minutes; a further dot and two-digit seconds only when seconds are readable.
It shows 8.02
